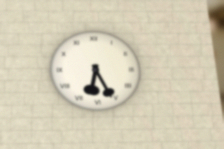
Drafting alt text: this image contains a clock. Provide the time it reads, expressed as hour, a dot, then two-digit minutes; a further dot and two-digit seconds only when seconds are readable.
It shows 6.26
